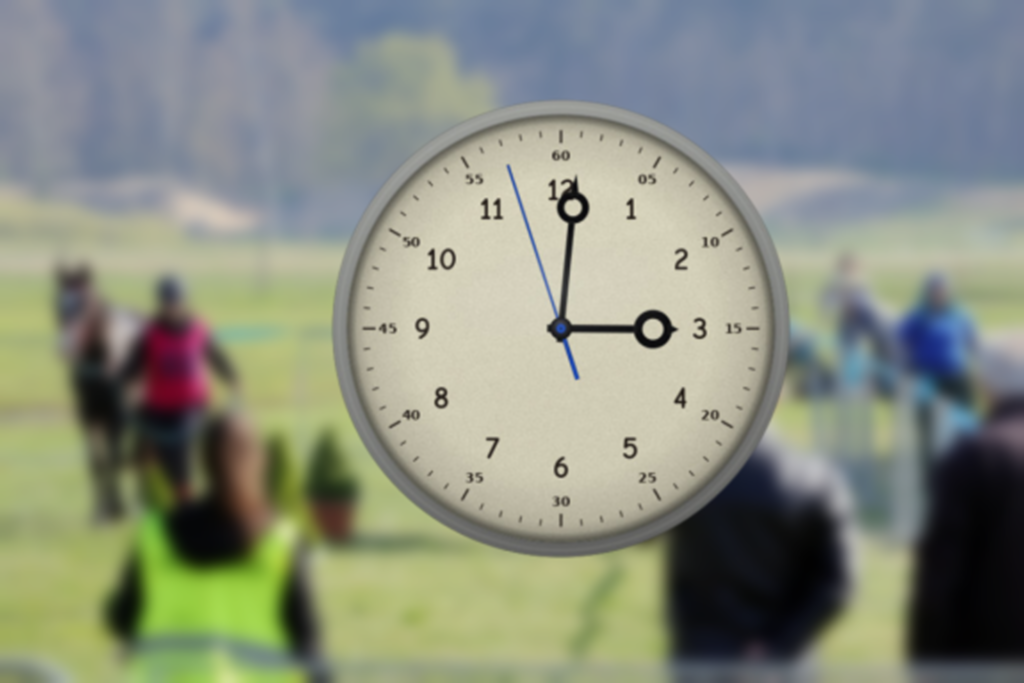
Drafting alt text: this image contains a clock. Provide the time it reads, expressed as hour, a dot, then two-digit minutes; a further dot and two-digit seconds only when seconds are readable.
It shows 3.00.57
